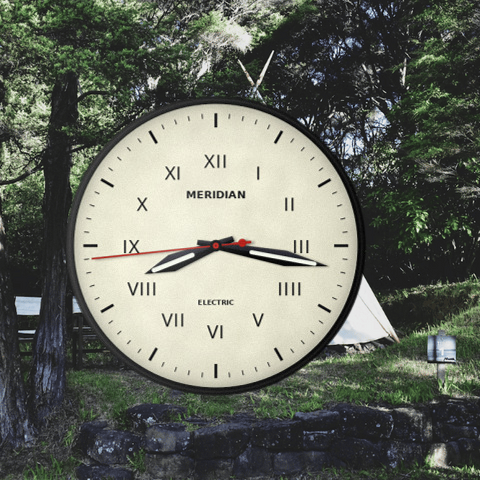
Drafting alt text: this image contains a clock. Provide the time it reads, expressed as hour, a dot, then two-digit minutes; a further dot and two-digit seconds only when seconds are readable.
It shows 8.16.44
